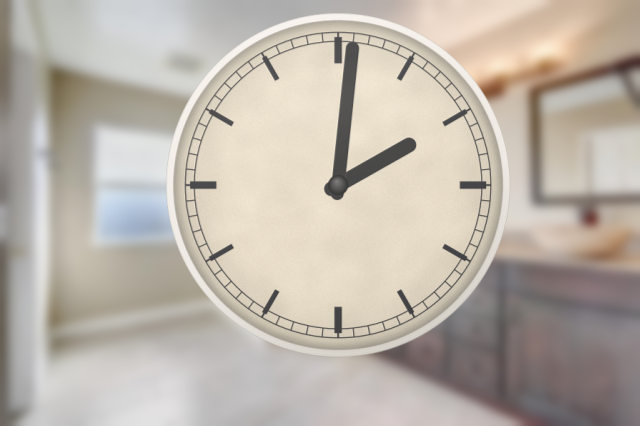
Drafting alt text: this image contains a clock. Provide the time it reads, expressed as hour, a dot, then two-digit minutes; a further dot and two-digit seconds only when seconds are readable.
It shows 2.01
